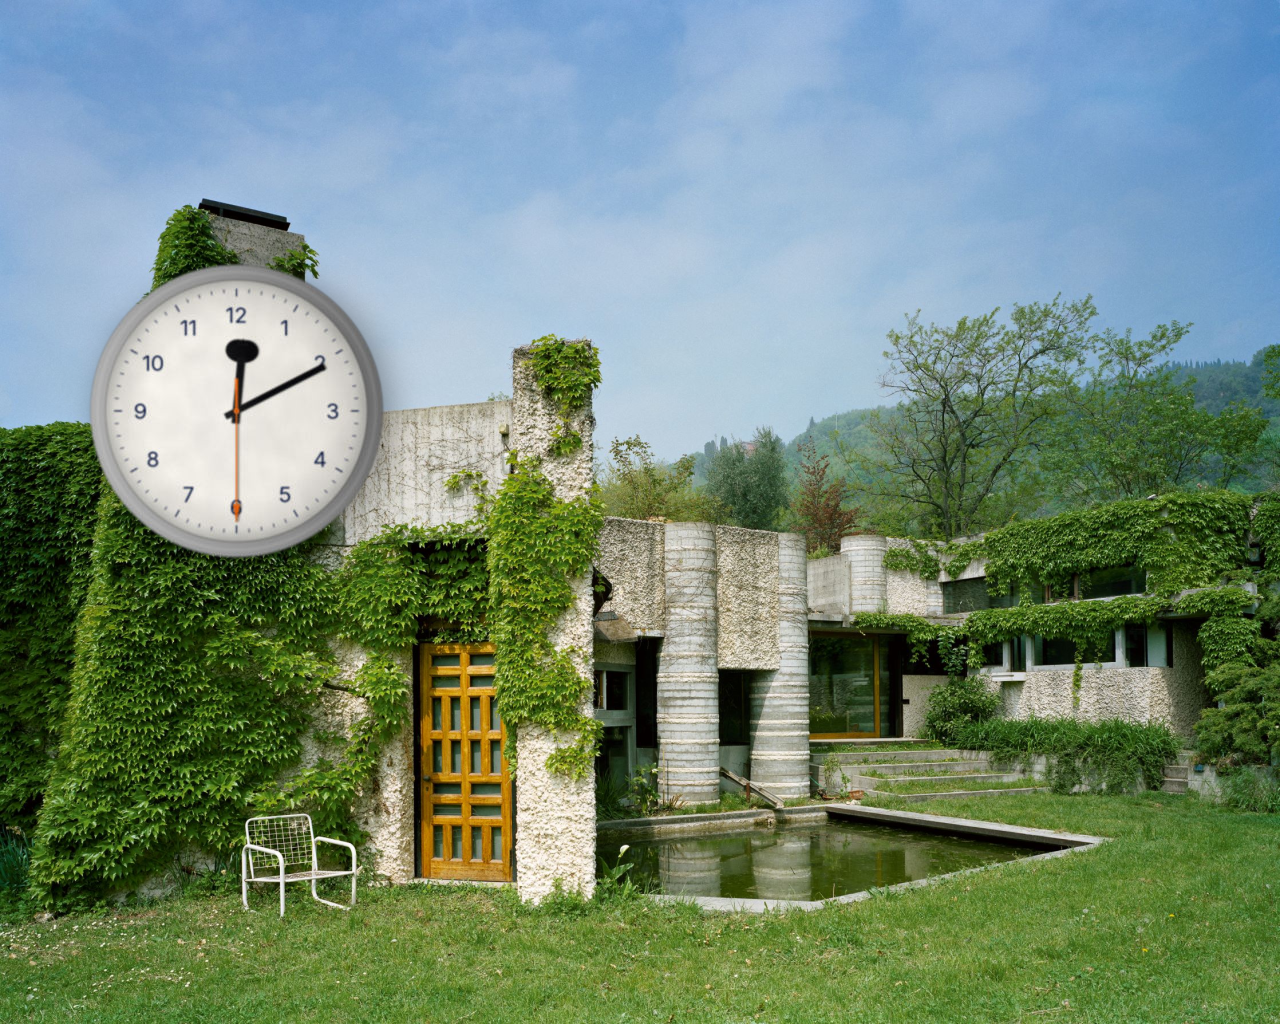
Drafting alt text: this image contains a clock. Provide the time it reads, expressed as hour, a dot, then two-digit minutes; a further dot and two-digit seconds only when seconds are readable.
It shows 12.10.30
